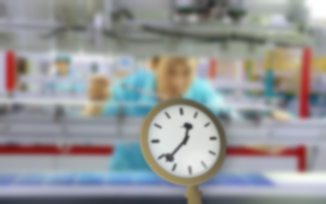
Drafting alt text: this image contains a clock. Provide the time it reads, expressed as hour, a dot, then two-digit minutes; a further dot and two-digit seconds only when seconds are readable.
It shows 12.38
